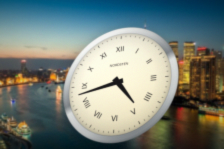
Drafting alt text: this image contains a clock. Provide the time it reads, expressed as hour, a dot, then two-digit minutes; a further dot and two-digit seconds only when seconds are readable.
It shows 4.43
